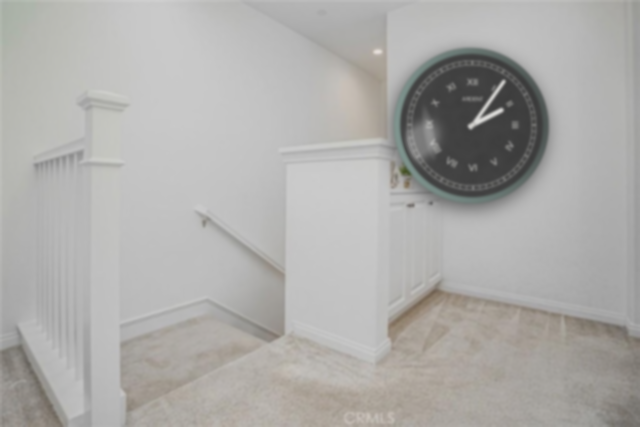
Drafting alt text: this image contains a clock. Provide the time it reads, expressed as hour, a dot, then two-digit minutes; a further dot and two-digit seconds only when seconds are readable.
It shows 2.06
